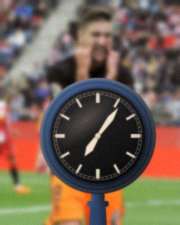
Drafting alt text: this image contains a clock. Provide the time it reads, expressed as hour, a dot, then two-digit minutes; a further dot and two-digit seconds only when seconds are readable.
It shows 7.06
